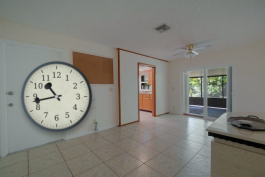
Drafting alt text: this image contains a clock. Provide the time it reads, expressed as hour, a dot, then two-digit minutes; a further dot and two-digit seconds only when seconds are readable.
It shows 10.43
